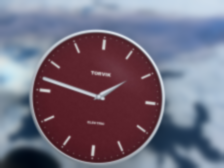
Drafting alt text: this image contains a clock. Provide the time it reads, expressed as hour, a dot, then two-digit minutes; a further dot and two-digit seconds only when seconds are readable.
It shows 1.47
